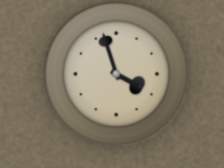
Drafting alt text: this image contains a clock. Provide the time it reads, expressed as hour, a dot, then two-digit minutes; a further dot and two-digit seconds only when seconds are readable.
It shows 3.57
